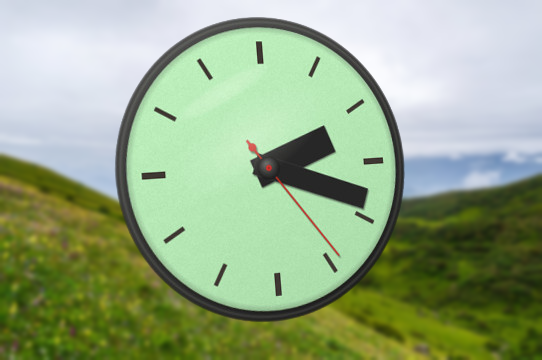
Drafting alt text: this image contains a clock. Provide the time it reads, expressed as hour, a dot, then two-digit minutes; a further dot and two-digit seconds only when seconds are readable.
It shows 2.18.24
